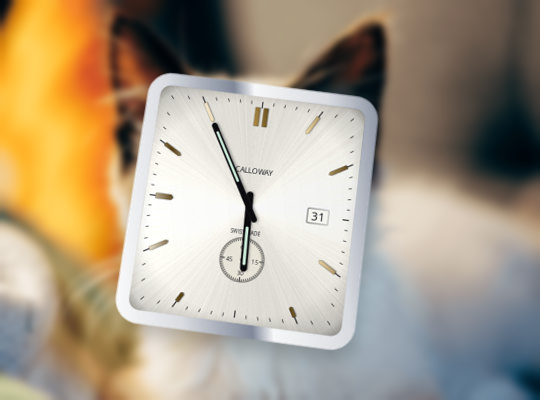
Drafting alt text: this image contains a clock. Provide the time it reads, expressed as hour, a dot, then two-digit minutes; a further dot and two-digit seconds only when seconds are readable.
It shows 5.55
